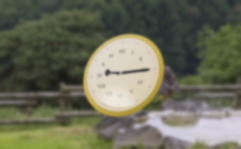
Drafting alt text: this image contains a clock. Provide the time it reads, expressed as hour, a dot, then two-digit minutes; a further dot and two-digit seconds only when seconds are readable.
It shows 9.15
